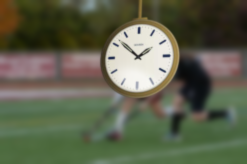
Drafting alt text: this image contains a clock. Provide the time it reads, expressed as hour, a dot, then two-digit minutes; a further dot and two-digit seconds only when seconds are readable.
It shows 1.52
